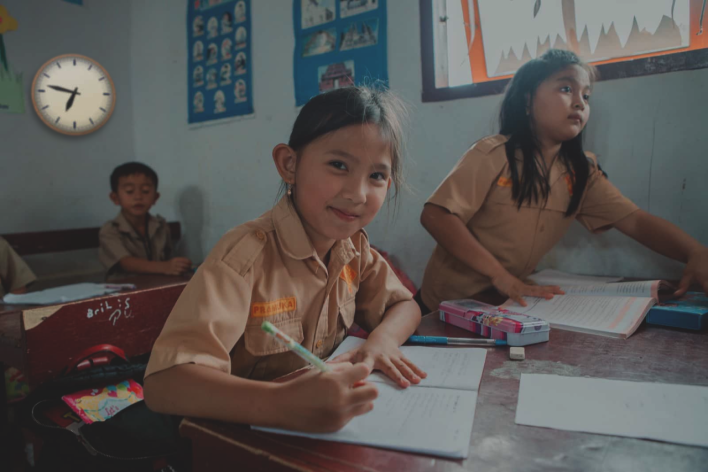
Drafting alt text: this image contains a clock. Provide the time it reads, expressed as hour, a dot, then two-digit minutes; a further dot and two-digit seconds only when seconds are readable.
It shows 6.47
